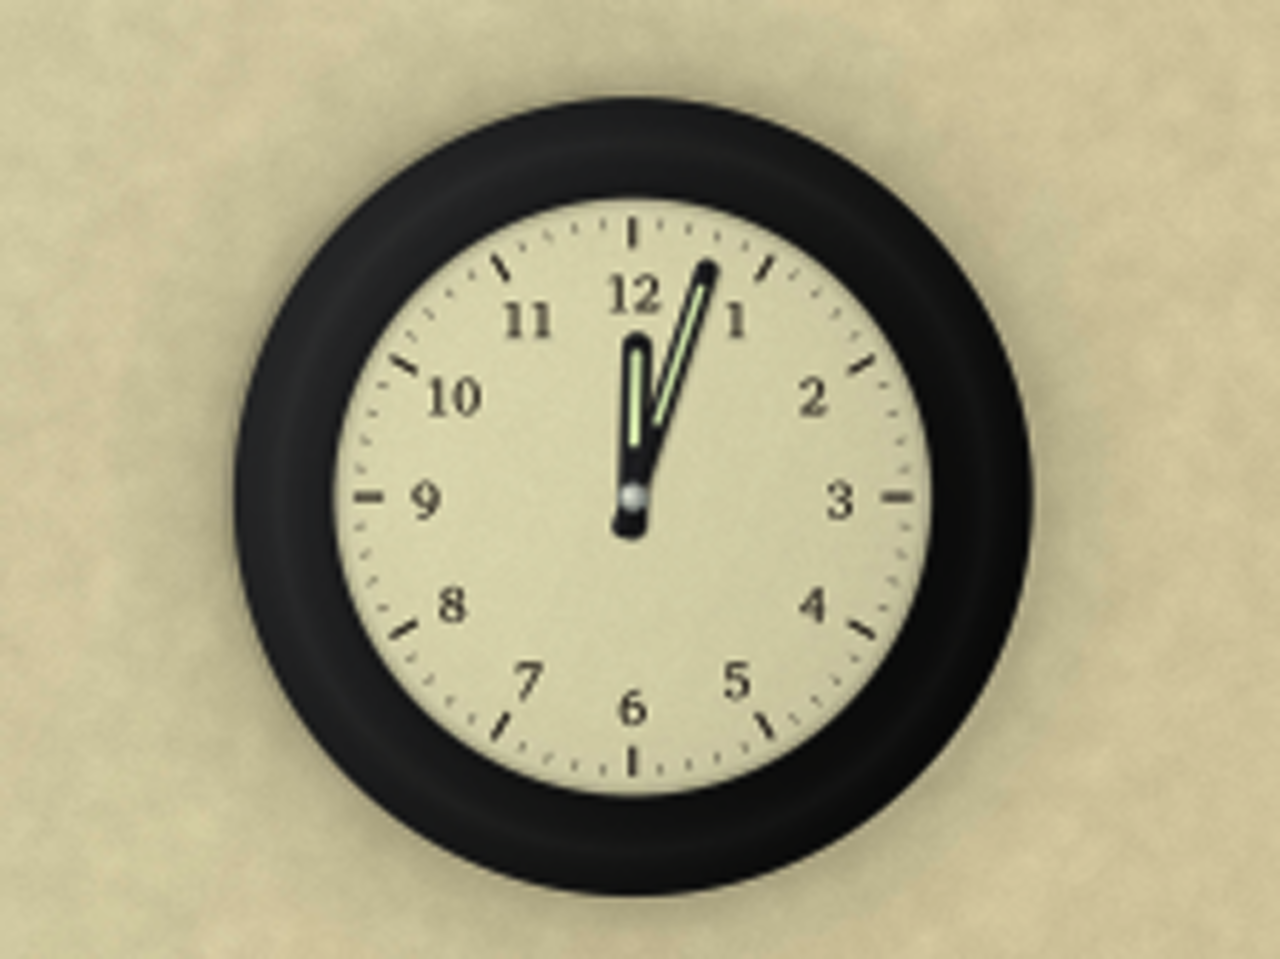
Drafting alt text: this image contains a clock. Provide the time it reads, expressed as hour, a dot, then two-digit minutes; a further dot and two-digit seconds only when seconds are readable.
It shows 12.03
